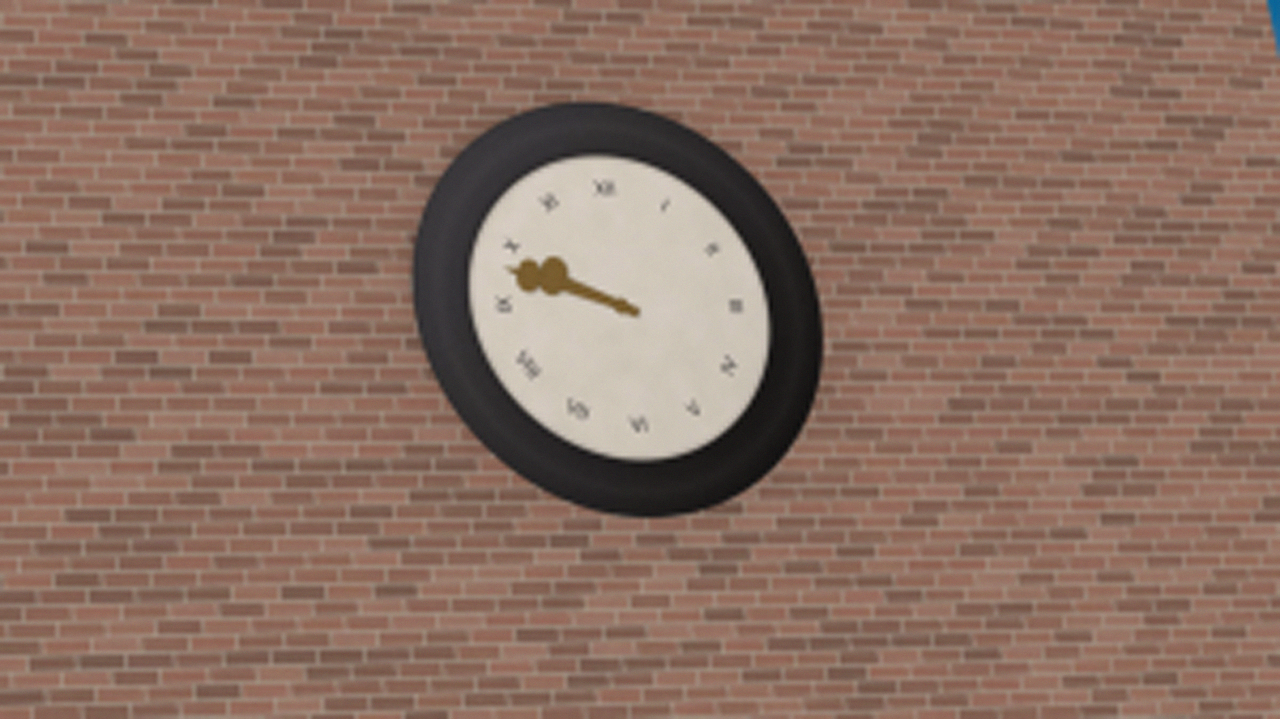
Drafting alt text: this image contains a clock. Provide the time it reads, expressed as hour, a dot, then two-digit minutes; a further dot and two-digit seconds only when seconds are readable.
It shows 9.48
